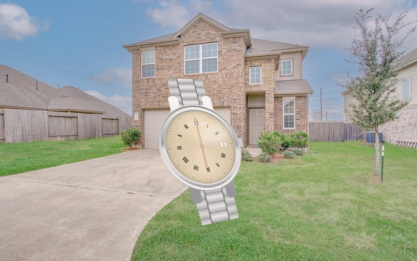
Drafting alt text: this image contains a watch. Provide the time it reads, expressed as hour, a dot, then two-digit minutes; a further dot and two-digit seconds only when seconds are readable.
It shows 6.00
